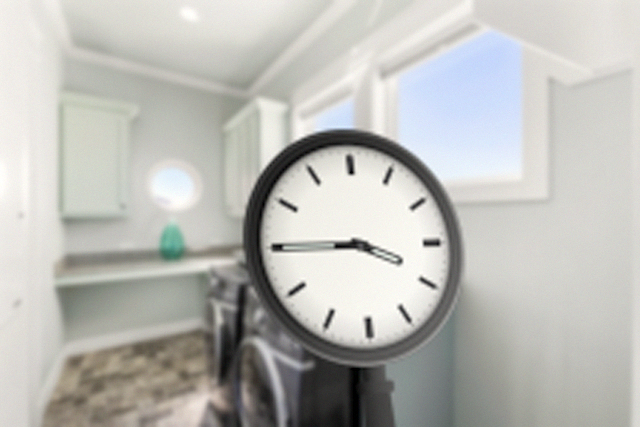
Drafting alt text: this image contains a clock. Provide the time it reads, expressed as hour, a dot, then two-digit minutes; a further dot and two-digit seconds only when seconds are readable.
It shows 3.45
